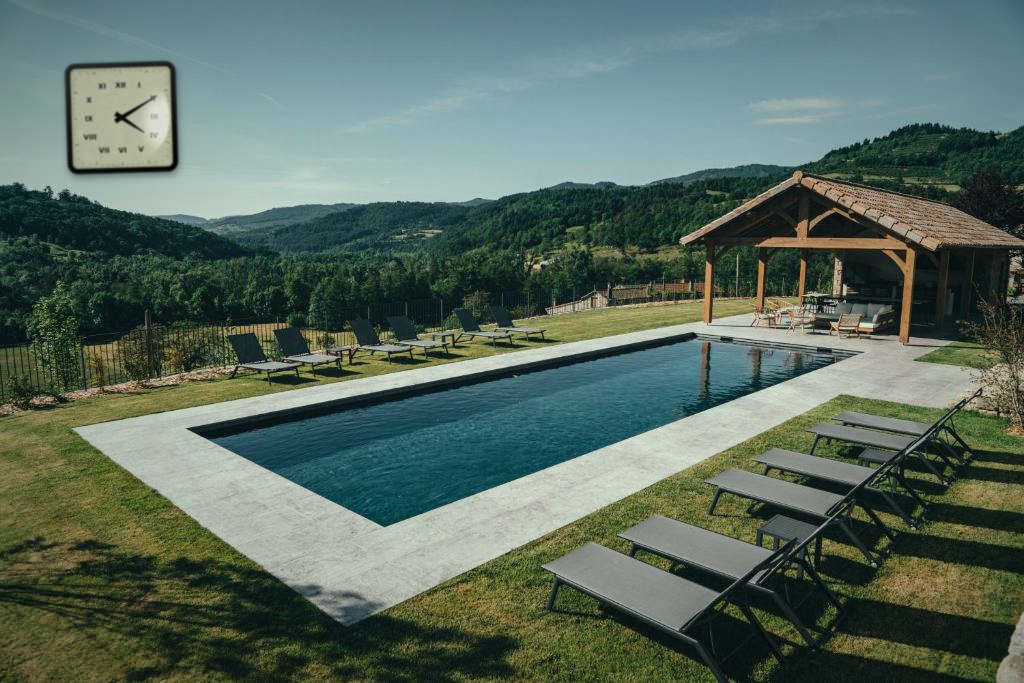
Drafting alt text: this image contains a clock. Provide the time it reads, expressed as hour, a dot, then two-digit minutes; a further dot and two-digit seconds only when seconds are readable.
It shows 4.10
